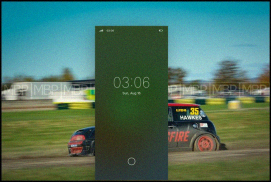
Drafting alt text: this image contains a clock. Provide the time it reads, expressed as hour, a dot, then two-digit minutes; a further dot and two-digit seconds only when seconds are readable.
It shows 3.06
